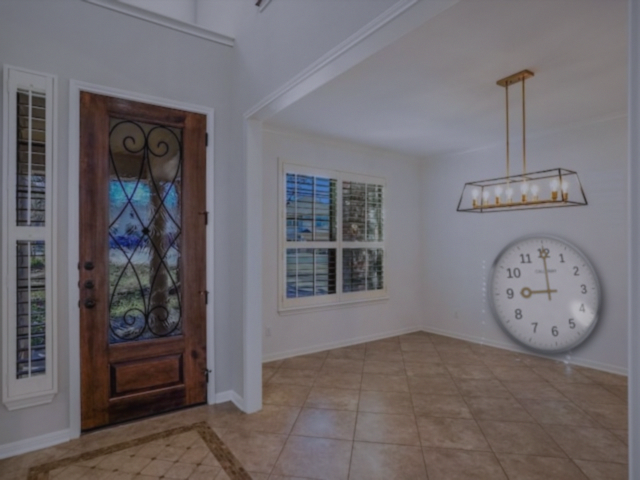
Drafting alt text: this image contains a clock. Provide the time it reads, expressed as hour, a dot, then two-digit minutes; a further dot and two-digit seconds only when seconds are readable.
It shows 9.00
